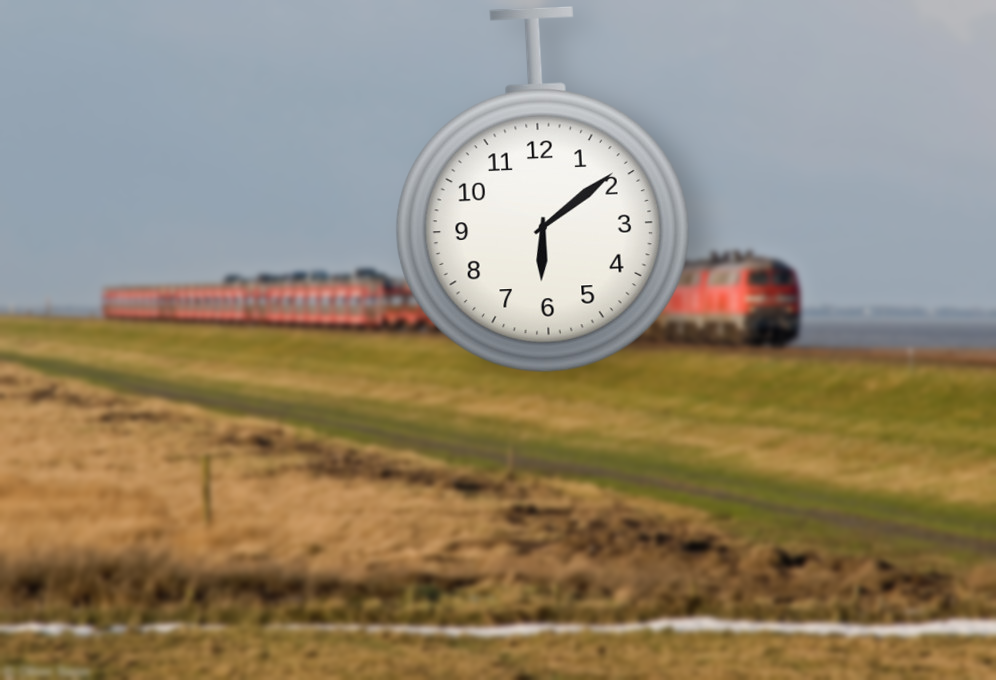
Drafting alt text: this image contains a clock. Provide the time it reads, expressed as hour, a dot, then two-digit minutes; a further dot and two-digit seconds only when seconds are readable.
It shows 6.09
